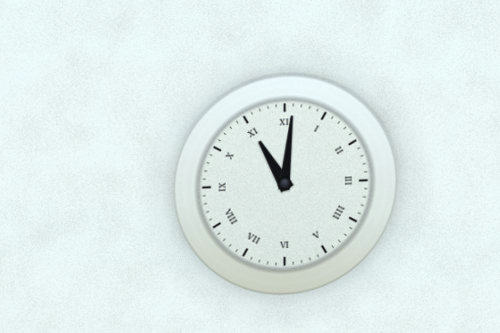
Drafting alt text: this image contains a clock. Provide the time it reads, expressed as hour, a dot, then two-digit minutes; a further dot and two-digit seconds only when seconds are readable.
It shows 11.01
